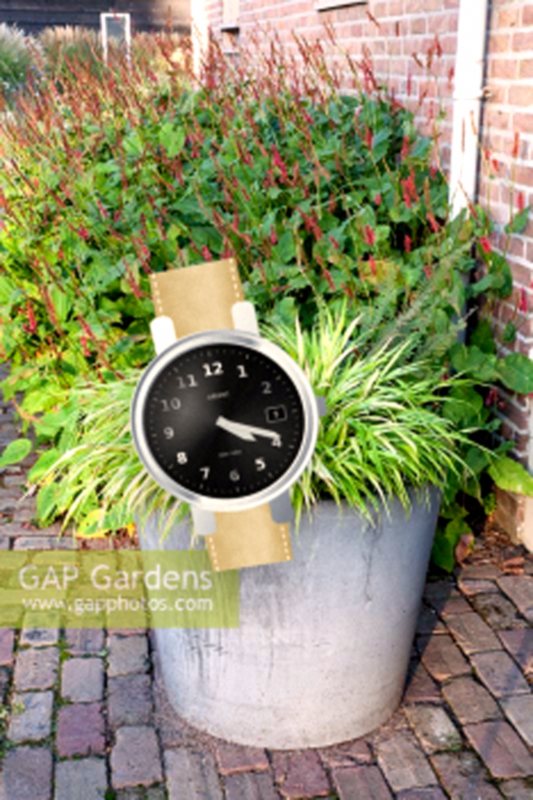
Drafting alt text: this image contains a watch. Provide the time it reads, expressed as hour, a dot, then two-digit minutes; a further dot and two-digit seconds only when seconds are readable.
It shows 4.19
